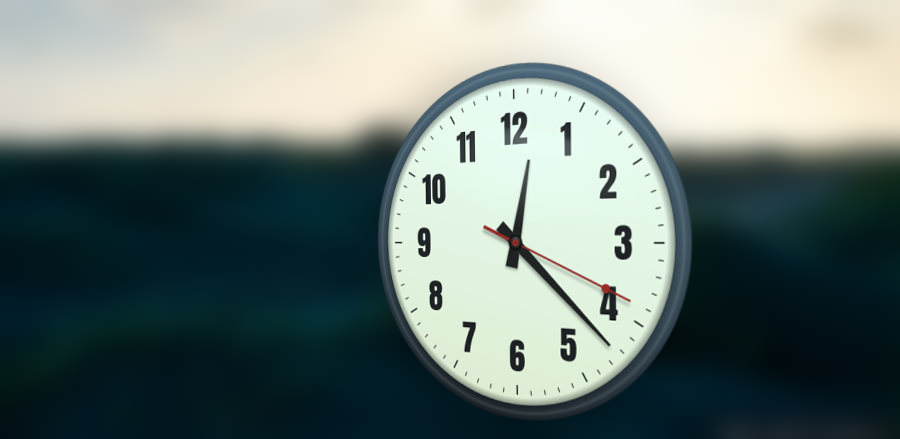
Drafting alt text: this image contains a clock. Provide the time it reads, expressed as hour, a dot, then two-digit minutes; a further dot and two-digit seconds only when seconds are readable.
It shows 12.22.19
